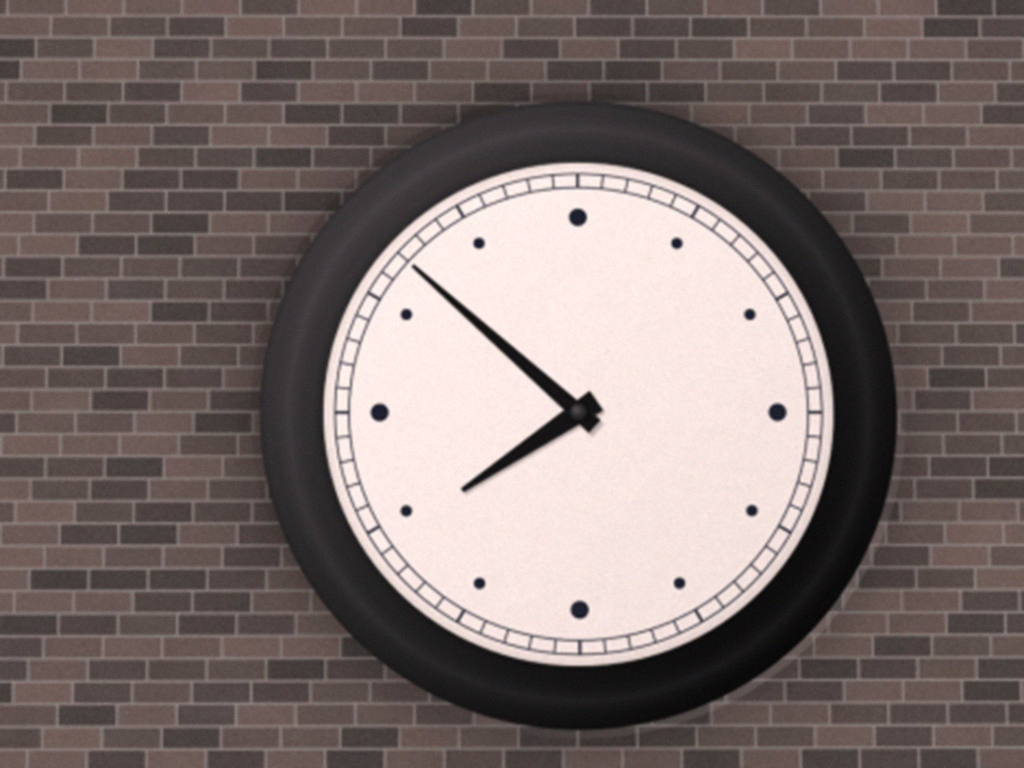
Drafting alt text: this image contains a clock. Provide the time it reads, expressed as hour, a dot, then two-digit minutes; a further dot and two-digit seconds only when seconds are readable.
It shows 7.52
